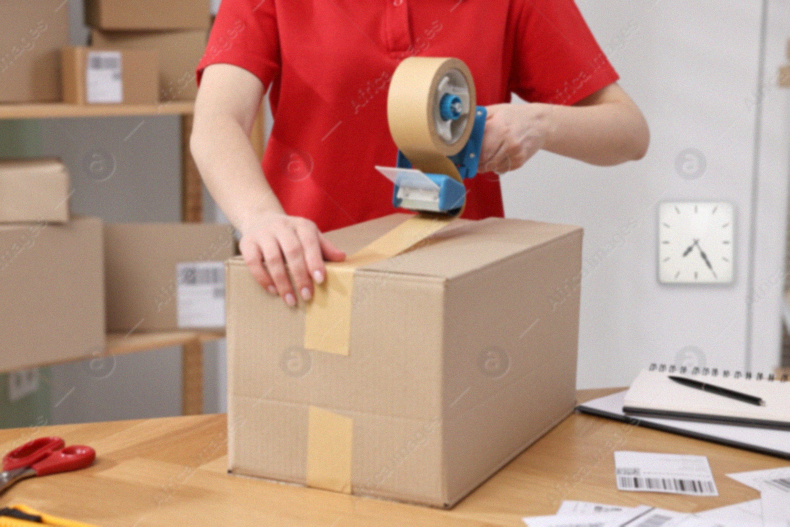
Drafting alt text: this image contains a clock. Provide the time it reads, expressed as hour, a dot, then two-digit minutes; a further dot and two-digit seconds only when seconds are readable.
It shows 7.25
